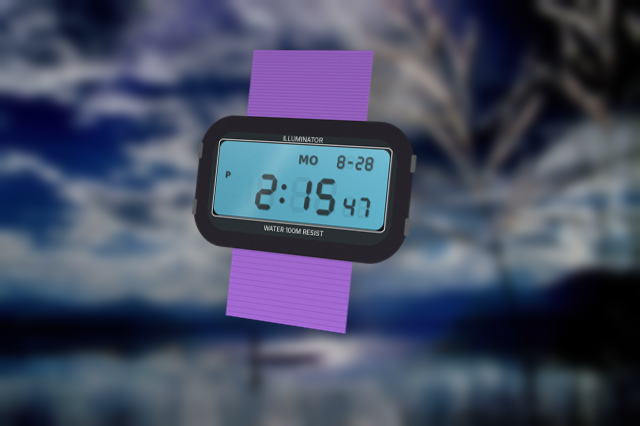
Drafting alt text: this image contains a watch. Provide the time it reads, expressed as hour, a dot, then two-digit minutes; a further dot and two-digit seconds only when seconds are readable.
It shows 2.15.47
